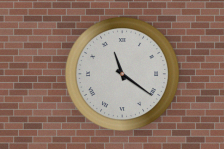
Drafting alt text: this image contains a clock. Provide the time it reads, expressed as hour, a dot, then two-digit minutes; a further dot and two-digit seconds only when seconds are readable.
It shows 11.21
